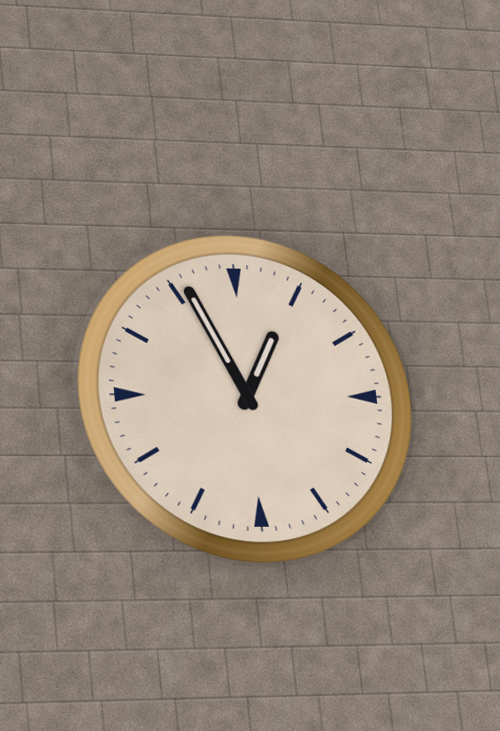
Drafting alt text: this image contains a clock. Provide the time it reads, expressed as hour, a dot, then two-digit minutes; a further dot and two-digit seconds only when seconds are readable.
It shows 12.56
